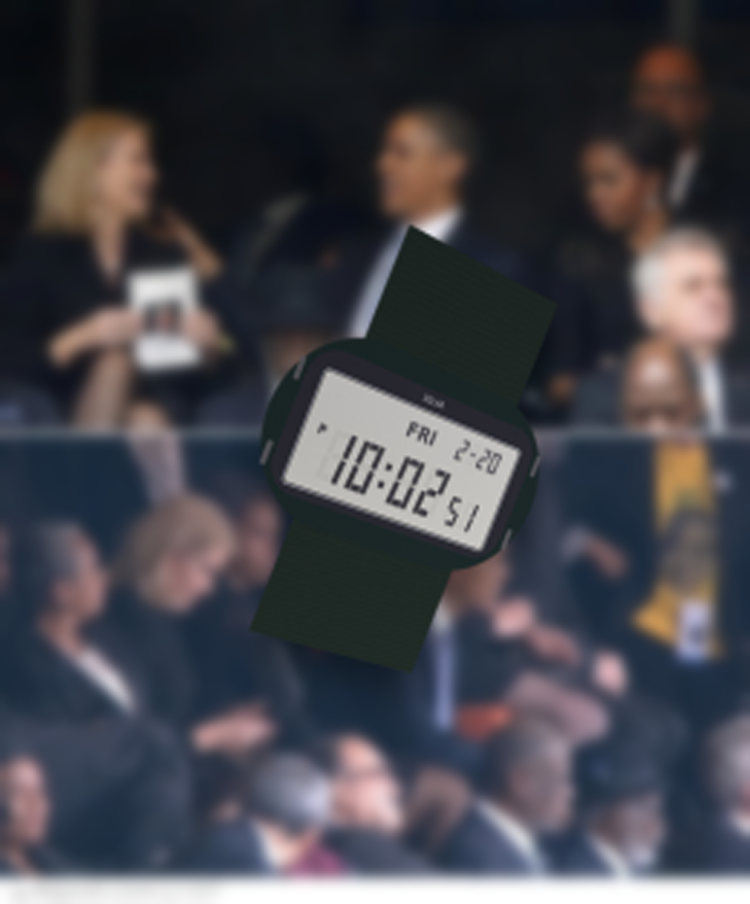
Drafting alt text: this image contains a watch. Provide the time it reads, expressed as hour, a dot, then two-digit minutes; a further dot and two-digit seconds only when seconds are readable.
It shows 10.02.51
